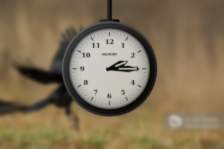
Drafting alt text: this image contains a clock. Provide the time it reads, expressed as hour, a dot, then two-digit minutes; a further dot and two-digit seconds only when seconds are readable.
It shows 2.15
